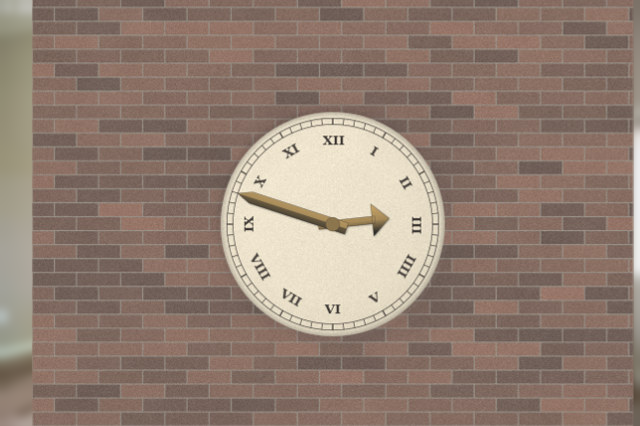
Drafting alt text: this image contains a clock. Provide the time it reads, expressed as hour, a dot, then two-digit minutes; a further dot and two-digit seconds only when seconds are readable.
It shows 2.48
